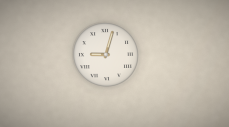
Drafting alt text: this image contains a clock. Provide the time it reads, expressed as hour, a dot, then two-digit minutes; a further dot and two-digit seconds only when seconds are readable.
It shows 9.03
